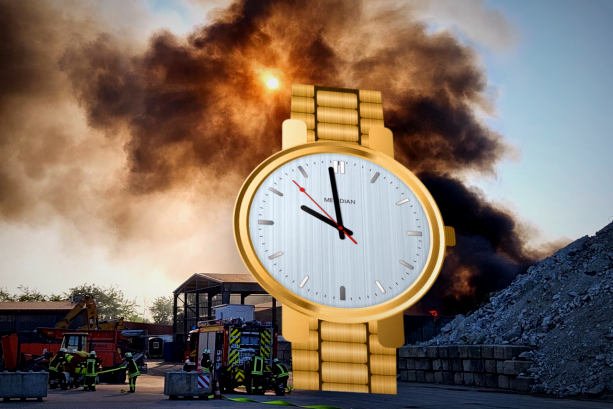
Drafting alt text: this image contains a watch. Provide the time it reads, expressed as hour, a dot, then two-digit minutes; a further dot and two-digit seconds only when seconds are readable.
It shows 9.58.53
